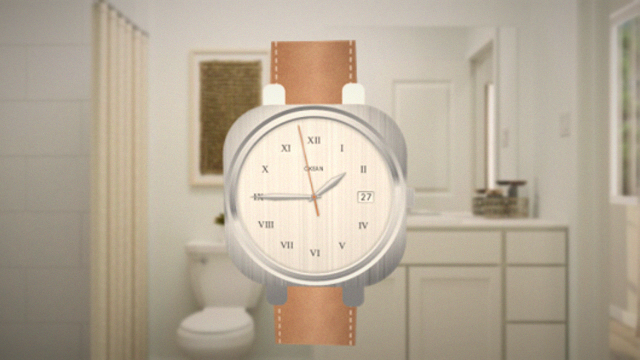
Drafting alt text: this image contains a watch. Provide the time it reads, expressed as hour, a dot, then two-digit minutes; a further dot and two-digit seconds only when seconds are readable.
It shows 1.44.58
